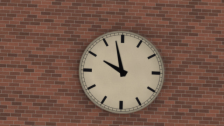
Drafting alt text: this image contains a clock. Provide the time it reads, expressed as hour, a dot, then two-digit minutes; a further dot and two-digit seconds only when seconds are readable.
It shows 9.58
